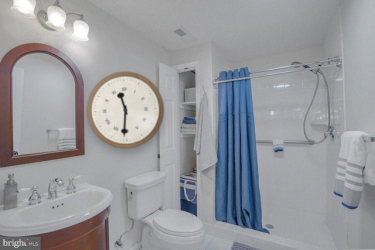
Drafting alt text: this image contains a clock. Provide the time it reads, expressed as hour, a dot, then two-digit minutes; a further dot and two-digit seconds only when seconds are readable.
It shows 11.31
